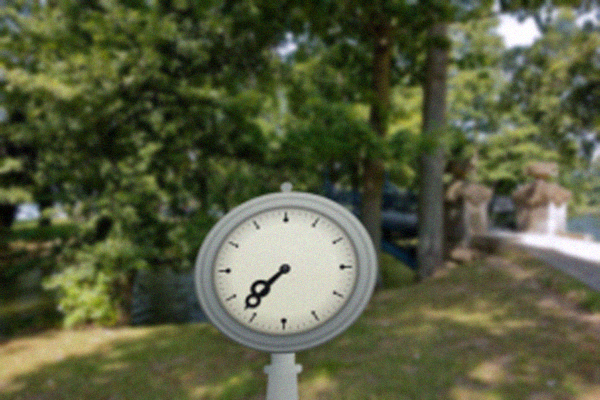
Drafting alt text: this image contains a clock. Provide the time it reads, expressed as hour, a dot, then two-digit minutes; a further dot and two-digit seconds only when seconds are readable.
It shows 7.37
